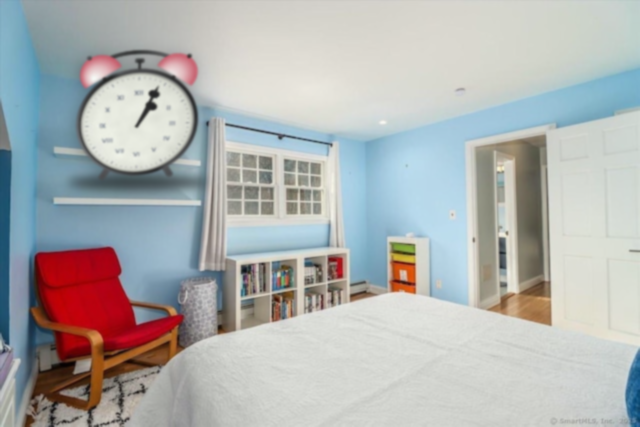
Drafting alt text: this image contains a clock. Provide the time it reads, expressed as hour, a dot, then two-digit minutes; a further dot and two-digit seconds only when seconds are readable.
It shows 1.04
